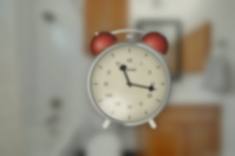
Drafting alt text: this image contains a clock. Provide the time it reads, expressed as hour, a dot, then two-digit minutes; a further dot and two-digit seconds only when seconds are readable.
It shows 11.17
